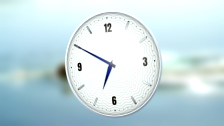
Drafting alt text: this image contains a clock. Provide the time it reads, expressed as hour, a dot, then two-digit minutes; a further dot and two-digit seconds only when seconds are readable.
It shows 6.50
